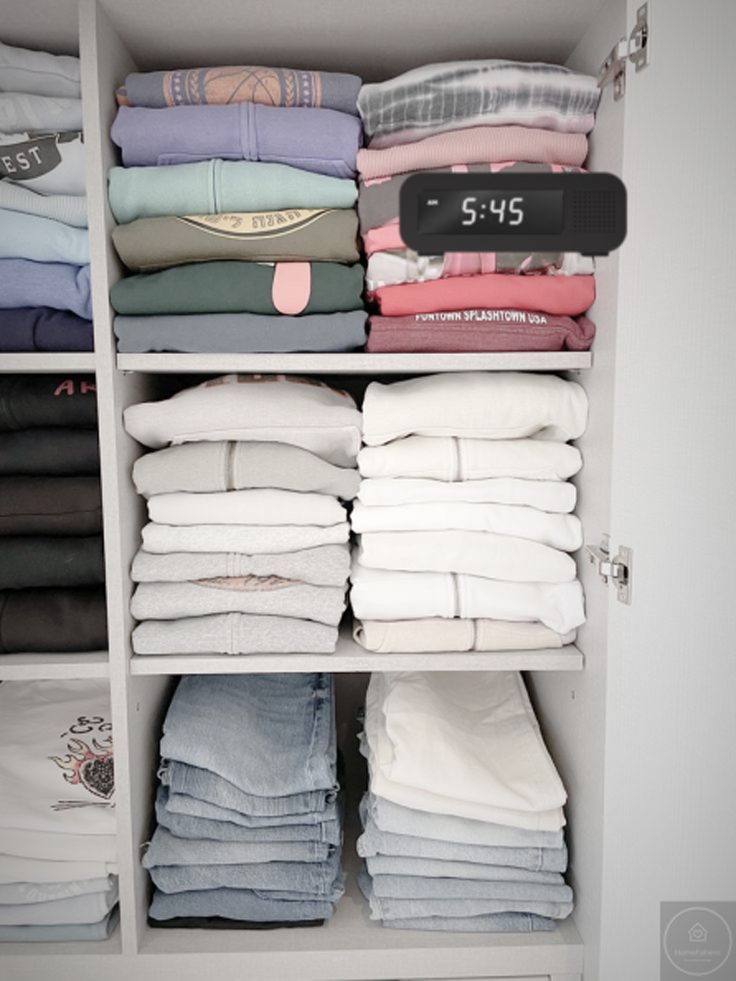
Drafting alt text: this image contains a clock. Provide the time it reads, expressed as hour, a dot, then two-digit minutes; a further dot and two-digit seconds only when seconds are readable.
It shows 5.45
